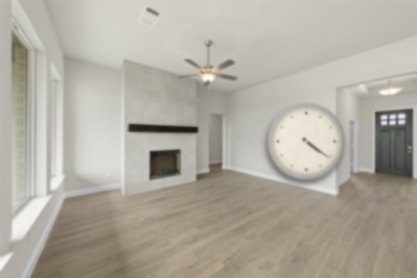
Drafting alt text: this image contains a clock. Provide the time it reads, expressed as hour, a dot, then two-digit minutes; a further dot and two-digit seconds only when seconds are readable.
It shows 4.21
